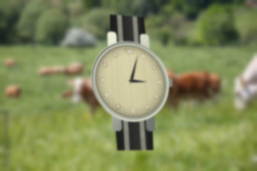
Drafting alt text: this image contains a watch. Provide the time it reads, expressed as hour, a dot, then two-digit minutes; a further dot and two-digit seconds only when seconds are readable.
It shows 3.03
